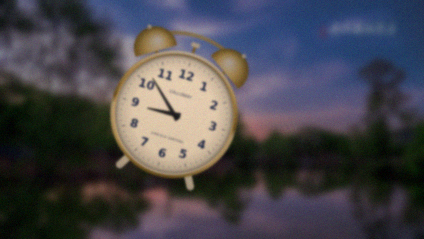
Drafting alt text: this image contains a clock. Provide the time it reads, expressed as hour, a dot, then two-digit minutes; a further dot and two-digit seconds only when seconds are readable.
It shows 8.52
